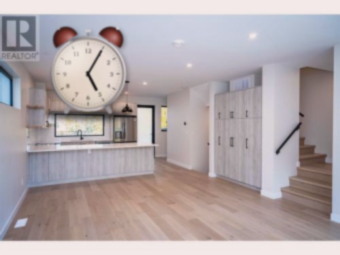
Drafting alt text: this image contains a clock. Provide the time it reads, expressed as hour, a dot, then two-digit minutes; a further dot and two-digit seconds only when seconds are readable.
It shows 5.05
